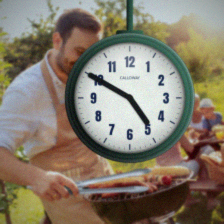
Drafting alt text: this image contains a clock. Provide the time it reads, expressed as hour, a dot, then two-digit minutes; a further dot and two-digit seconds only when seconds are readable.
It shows 4.50
